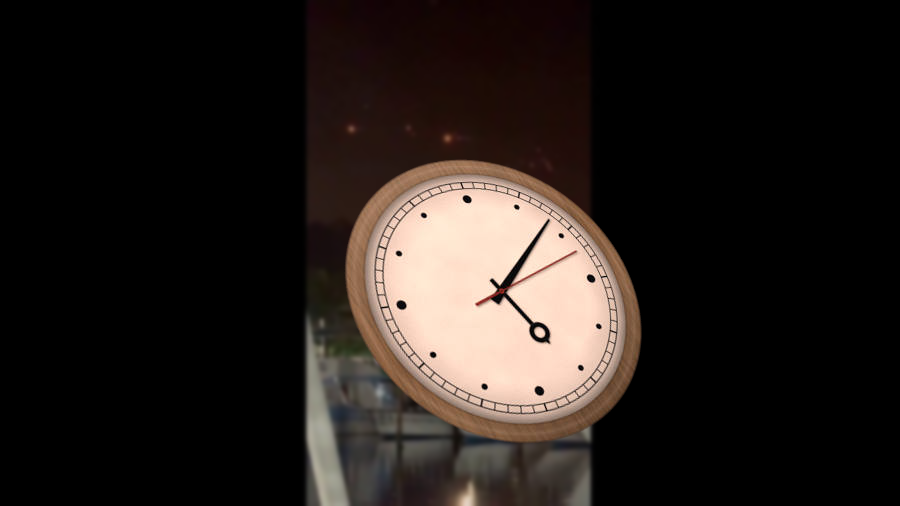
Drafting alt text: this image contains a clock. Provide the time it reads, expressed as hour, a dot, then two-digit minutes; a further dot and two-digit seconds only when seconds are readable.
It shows 5.08.12
